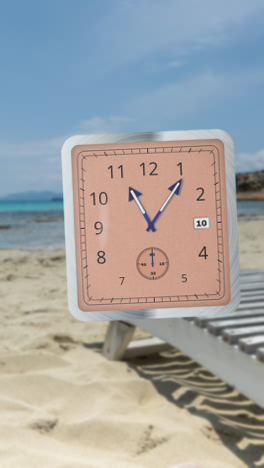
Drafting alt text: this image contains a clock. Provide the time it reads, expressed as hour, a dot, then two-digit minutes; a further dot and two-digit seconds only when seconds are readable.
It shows 11.06
